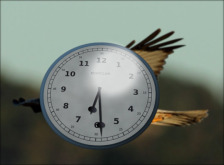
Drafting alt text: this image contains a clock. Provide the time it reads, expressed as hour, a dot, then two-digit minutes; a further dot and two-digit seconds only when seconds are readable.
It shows 6.29
